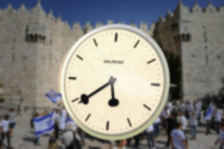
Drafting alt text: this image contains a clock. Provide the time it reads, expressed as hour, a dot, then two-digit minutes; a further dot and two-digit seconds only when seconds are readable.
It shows 5.39
